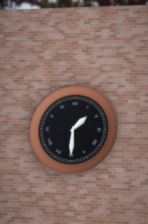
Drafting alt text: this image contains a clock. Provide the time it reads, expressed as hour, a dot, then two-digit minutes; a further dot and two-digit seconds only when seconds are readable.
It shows 1.30
